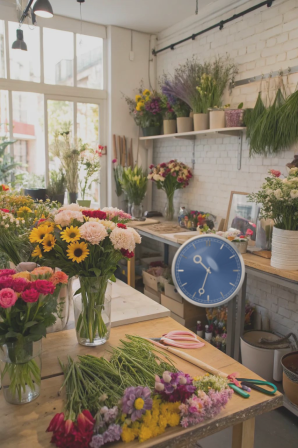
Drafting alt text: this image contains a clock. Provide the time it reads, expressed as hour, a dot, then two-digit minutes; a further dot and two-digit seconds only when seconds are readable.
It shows 10.33
